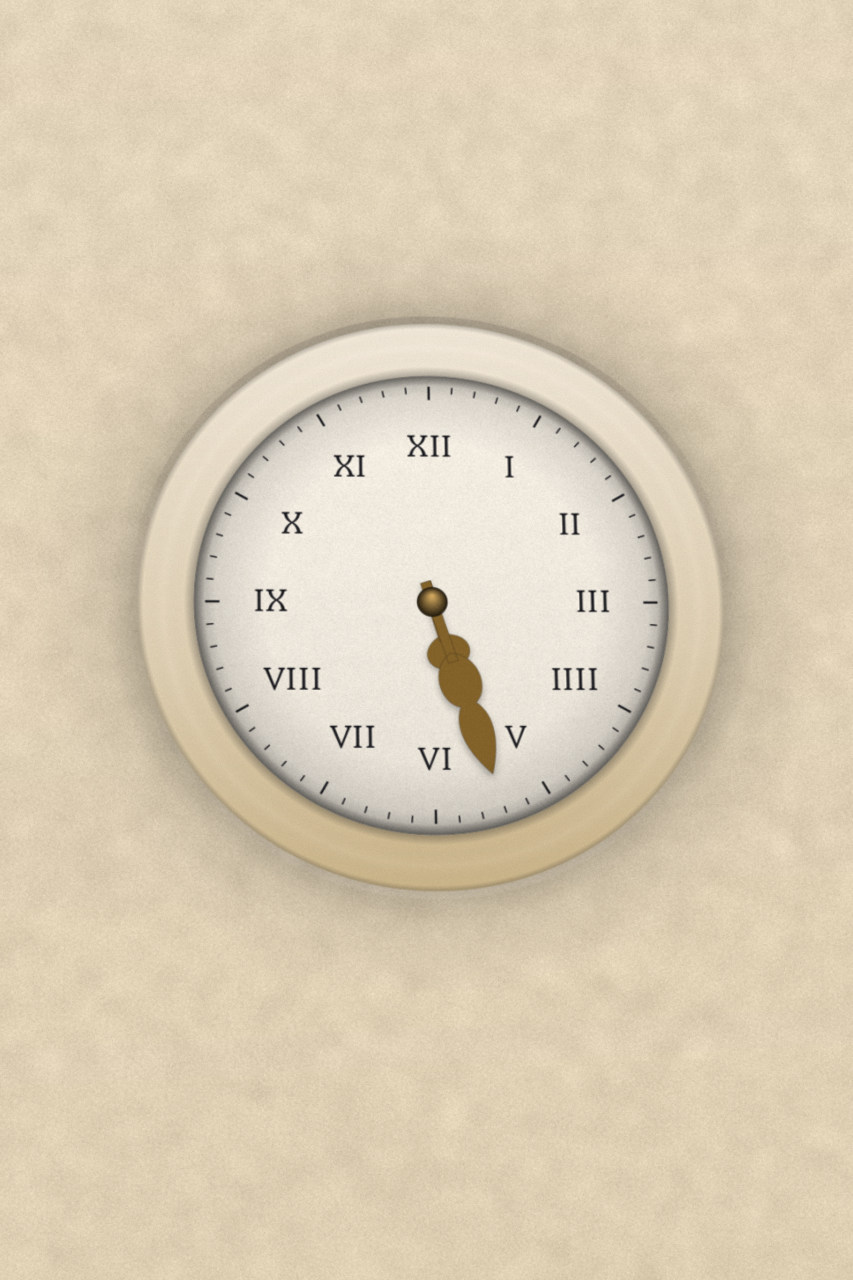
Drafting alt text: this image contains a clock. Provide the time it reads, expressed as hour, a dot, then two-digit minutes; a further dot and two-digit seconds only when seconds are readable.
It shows 5.27
